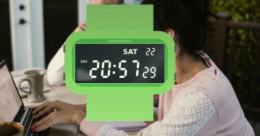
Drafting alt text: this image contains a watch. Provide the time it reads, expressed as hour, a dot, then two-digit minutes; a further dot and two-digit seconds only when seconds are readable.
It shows 20.57.29
